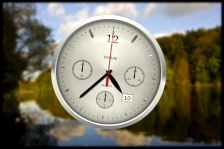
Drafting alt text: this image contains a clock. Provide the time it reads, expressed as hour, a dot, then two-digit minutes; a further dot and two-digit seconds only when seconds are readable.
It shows 4.37
